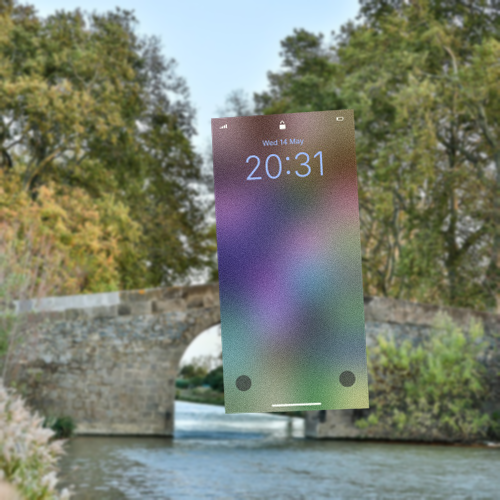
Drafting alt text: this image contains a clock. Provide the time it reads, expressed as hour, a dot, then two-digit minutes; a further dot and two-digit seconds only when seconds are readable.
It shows 20.31
